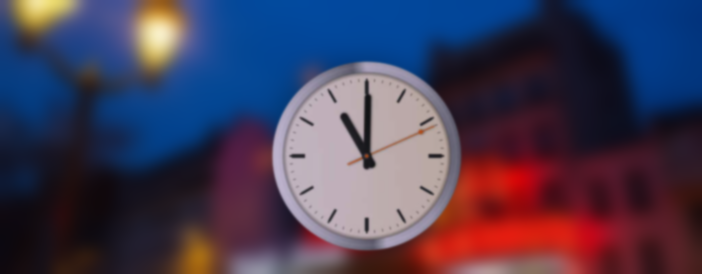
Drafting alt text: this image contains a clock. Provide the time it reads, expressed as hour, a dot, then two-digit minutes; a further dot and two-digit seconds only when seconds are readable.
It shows 11.00.11
